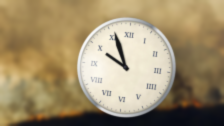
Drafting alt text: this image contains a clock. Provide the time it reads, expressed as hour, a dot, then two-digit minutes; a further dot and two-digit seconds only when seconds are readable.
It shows 9.56
